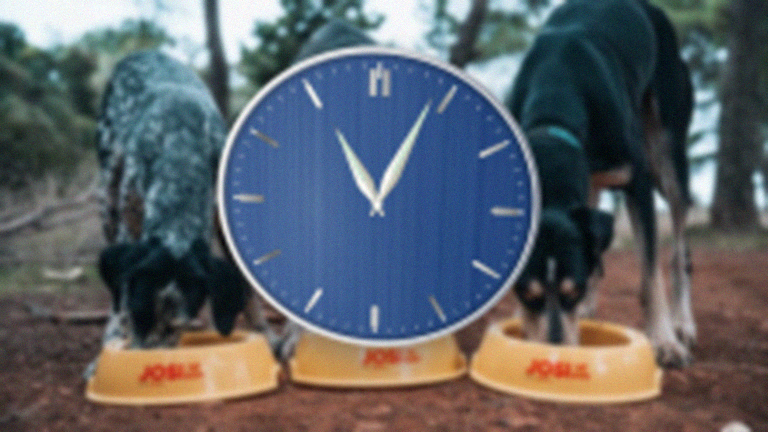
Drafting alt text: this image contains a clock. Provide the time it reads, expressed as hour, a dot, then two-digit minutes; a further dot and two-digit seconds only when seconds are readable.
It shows 11.04
